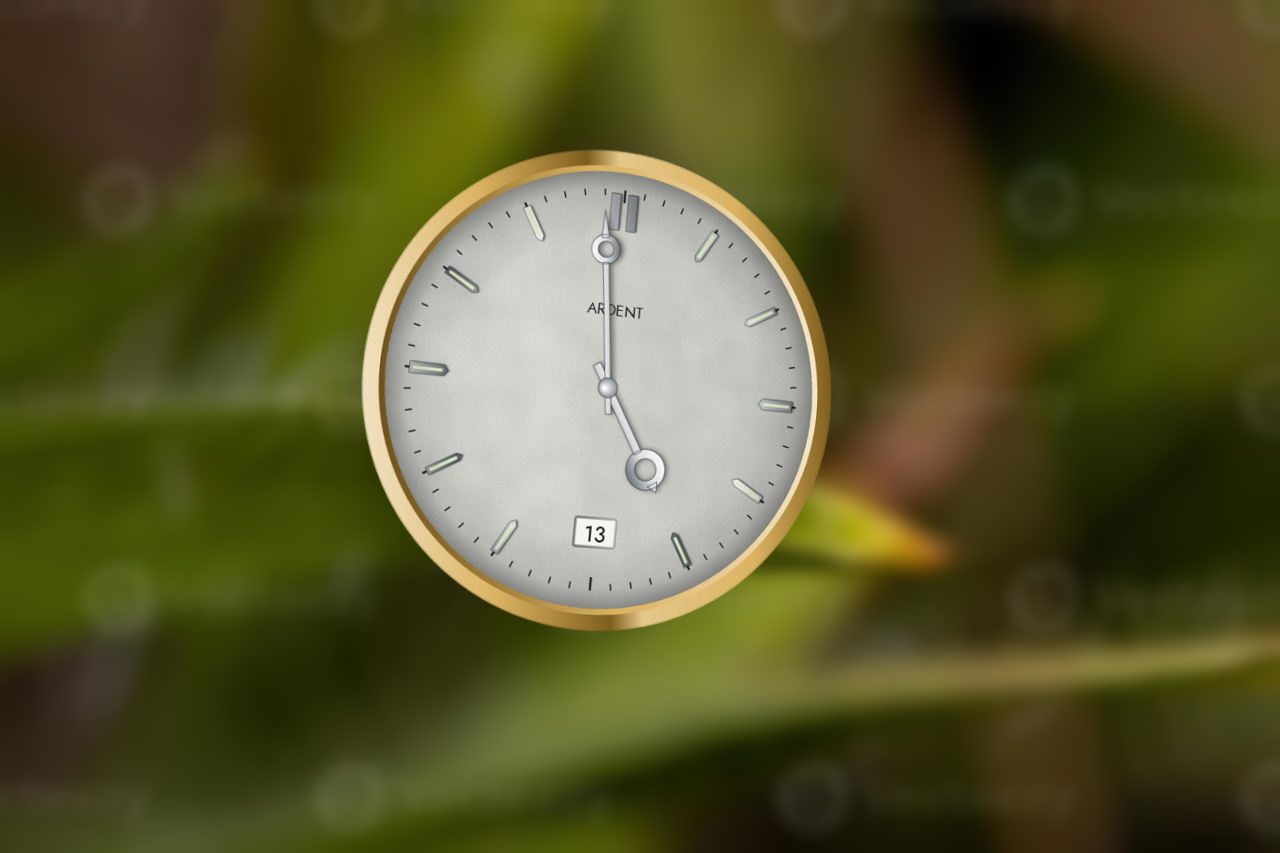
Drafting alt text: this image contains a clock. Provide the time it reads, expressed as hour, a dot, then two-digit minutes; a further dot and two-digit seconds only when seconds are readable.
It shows 4.59
